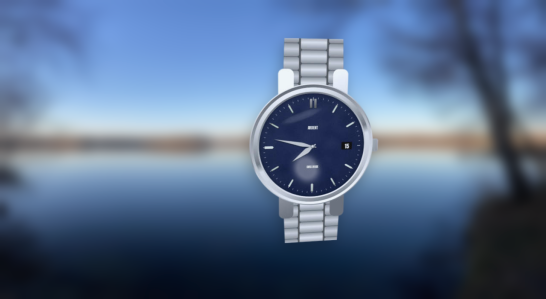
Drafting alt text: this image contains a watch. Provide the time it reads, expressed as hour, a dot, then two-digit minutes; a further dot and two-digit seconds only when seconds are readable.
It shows 7.47
